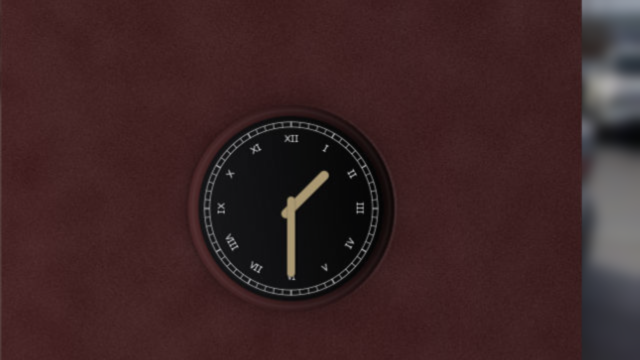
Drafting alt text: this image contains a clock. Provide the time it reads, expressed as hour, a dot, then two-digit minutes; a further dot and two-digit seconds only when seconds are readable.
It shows 1.30
